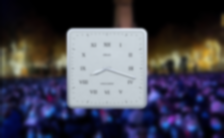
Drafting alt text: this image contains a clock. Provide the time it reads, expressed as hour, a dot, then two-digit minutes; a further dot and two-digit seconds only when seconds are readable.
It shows 8.18
